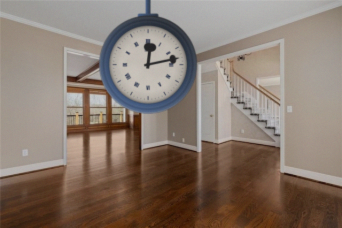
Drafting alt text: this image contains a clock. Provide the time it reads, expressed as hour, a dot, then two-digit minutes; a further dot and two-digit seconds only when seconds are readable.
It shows 12.13
